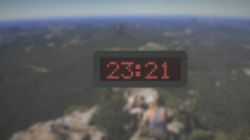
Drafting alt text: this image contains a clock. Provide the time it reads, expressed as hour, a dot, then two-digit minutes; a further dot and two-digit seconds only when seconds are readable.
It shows 23.21
